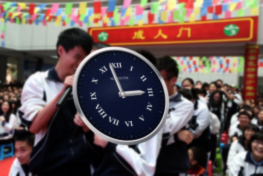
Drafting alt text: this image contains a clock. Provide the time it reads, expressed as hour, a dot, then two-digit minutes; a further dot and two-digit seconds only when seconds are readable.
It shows 2.58
